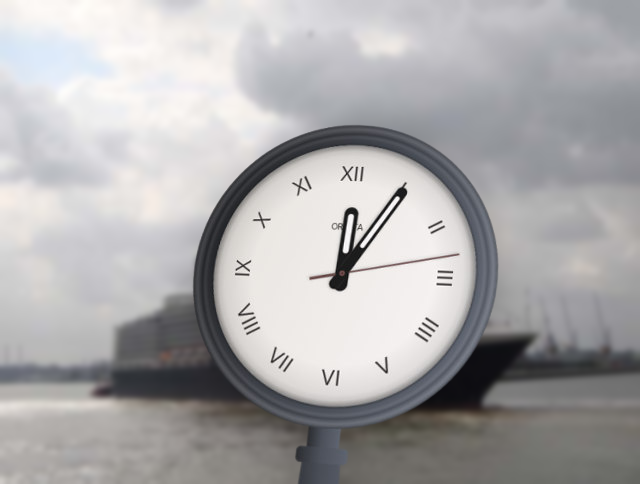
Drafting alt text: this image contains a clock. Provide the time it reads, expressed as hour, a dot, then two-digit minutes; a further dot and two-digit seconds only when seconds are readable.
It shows 12.05.13
